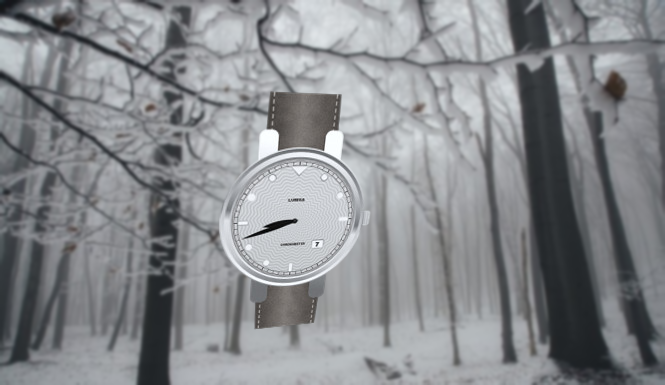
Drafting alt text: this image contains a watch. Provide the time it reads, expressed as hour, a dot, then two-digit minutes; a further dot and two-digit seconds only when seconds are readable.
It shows 8.42
